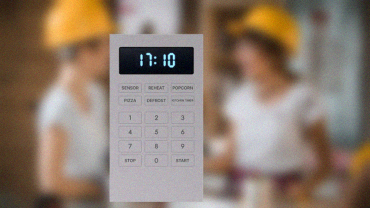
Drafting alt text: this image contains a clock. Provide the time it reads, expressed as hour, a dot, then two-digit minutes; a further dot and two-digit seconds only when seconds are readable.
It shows 17.10
